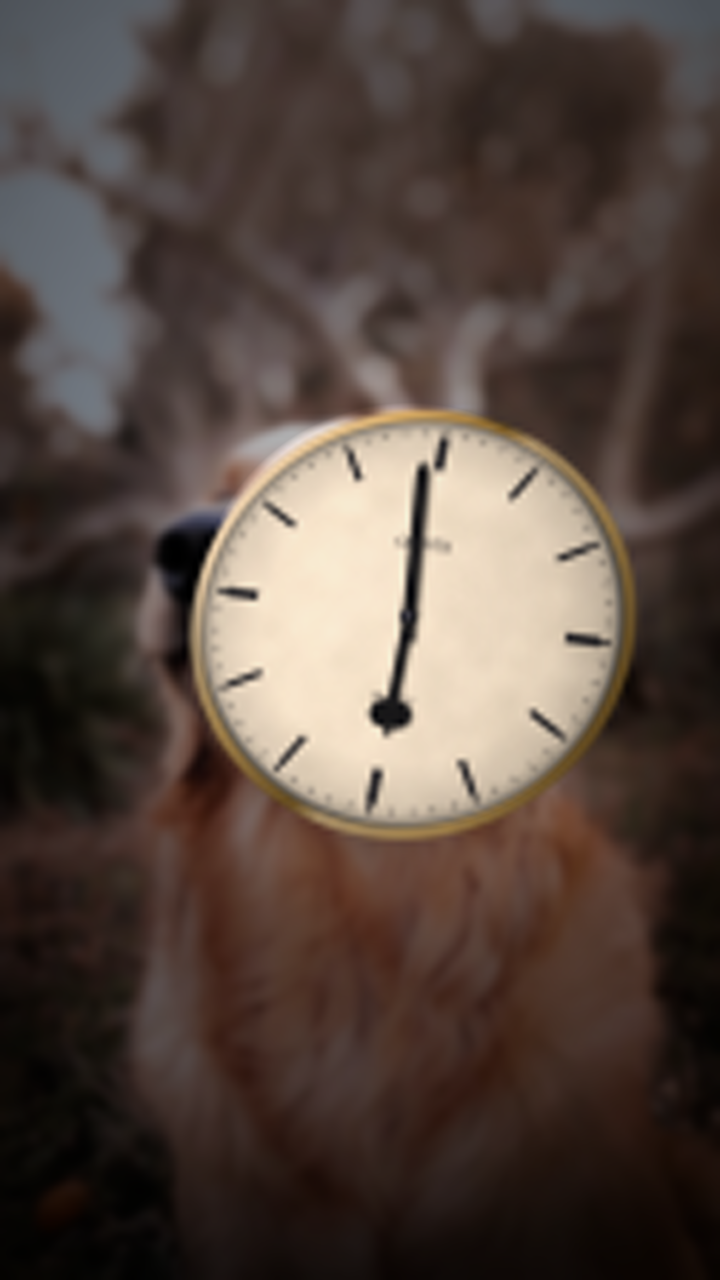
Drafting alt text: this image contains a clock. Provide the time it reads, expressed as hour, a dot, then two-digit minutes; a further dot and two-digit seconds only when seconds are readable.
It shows 5.59
